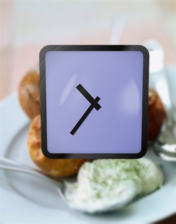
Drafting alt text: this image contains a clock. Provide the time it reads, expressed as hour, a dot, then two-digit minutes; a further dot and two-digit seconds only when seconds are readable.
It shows 10.36
